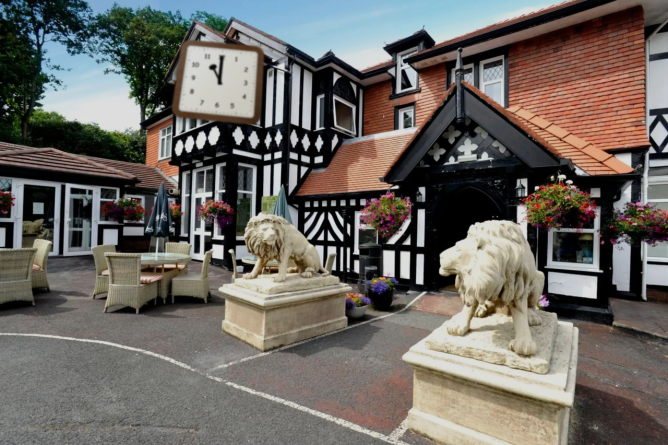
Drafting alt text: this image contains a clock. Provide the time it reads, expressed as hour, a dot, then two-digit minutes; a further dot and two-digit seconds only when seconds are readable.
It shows 11.00
